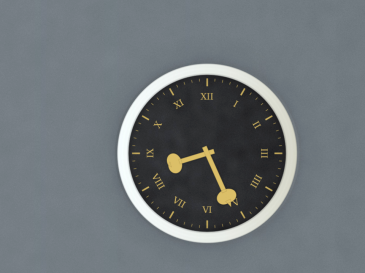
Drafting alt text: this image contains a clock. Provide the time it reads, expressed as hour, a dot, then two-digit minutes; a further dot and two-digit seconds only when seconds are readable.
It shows 8.26
